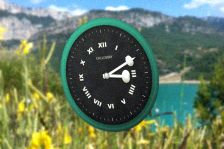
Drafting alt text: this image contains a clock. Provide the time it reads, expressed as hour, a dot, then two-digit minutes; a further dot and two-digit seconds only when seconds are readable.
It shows 3.11
